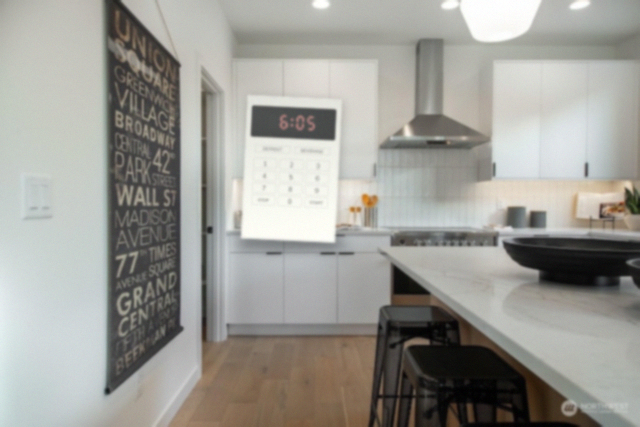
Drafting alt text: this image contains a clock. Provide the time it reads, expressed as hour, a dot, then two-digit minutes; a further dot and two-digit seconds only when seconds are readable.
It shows 6.05
